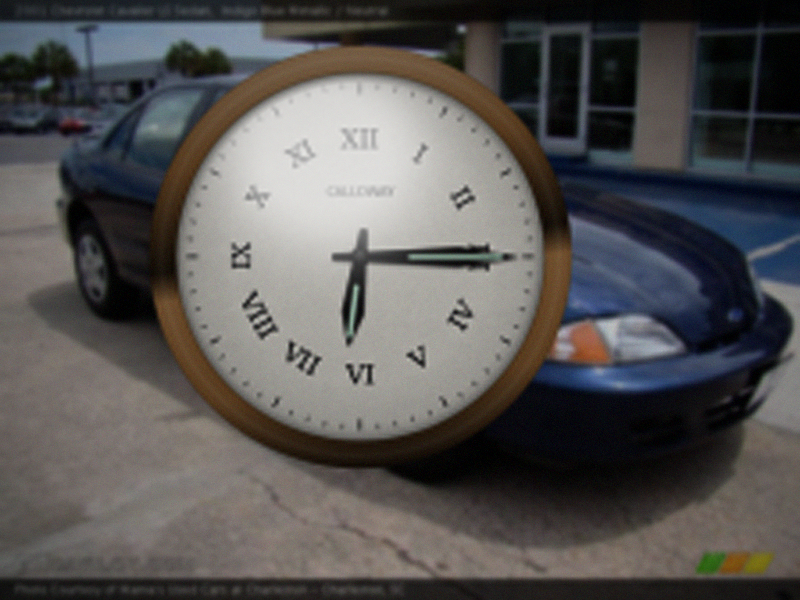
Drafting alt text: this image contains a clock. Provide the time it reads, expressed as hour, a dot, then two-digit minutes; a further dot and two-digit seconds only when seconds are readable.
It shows 6.15
